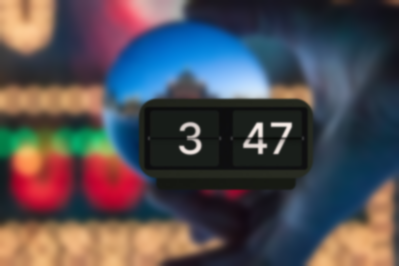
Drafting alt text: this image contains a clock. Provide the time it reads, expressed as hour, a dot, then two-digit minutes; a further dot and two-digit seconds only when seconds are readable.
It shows 3.47
